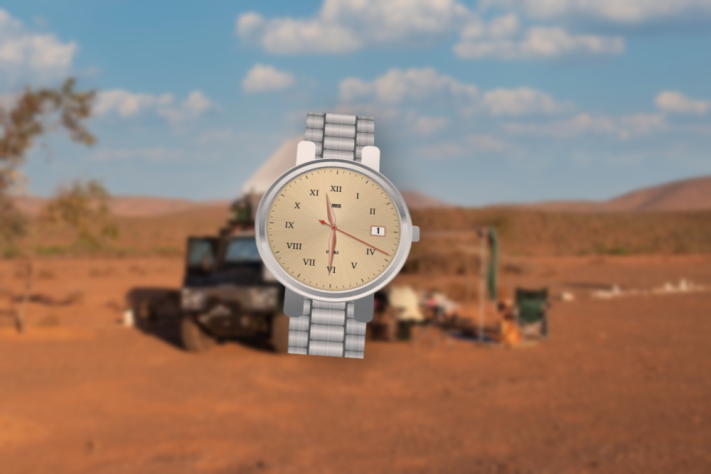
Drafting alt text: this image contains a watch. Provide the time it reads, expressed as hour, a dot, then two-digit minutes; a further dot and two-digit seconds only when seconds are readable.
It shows 11.30.19
